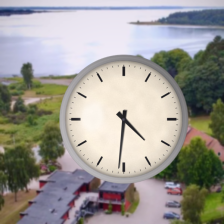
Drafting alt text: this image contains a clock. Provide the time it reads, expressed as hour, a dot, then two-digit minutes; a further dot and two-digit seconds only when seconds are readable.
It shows 4.31
